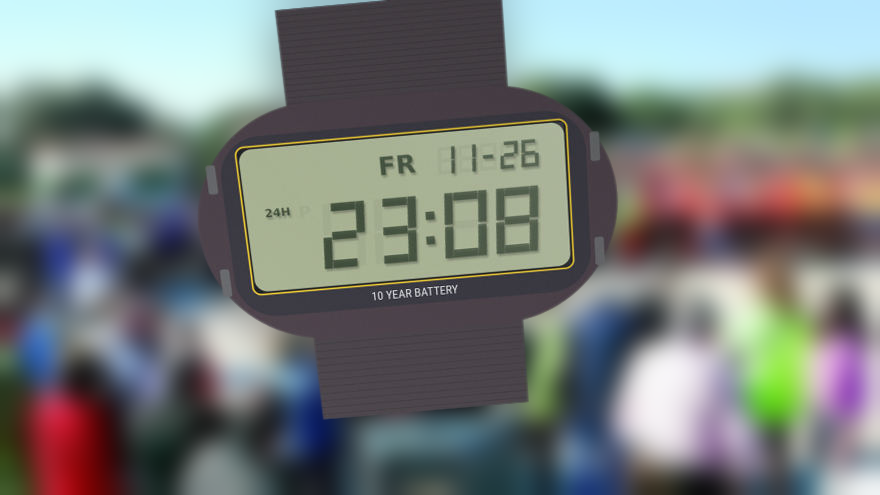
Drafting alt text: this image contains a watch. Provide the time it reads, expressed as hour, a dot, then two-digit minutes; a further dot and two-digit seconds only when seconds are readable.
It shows 23.08
